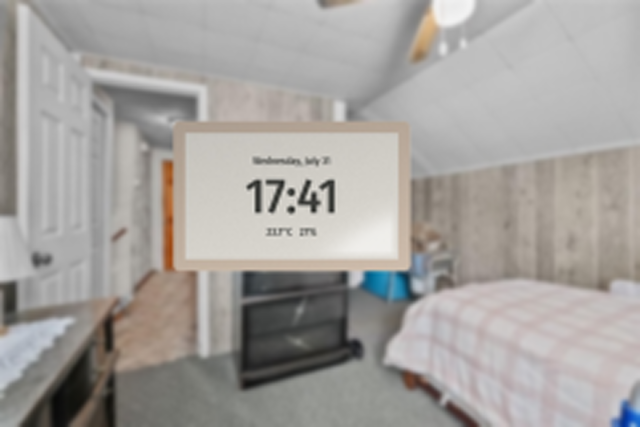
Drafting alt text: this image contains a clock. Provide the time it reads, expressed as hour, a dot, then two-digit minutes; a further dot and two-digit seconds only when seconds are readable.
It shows 17.41
